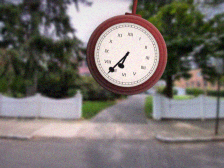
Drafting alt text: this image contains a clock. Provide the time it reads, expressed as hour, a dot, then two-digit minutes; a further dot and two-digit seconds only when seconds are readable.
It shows 6.36
